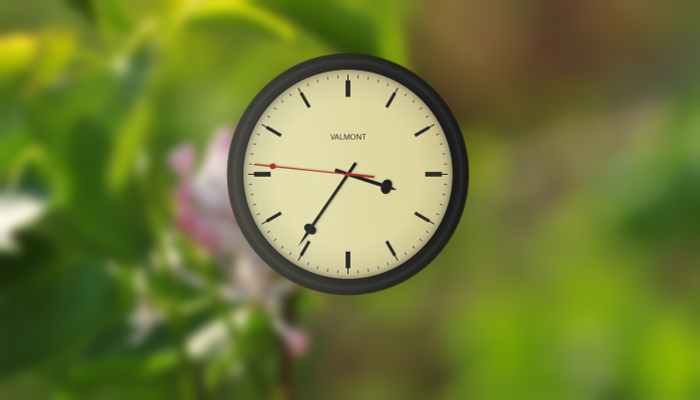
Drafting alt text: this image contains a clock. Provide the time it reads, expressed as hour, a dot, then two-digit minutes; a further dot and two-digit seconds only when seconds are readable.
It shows 3.35.46
